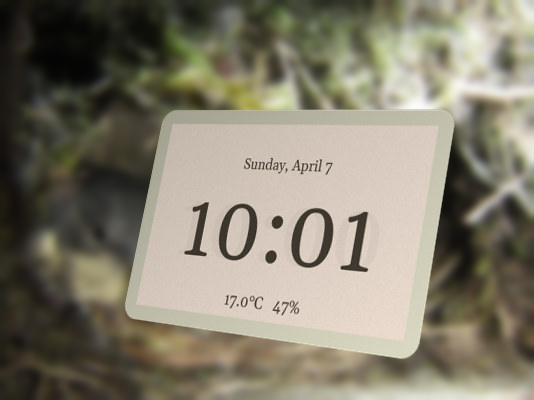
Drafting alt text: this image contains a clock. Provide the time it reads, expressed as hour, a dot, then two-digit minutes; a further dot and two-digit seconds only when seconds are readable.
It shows 10.01
